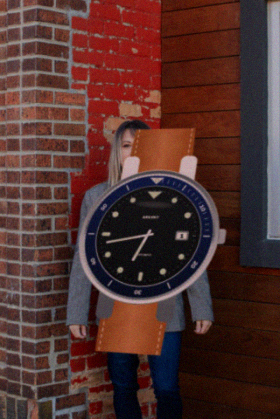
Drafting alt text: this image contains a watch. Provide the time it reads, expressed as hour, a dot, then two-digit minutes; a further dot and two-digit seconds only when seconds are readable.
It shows 6.43
